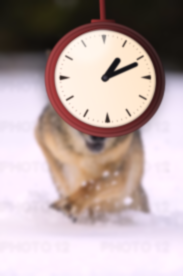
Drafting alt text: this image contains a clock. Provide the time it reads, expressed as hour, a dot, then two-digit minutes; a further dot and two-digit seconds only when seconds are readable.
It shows 1.11
